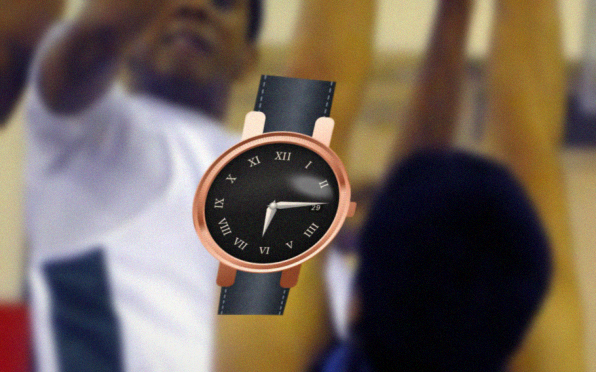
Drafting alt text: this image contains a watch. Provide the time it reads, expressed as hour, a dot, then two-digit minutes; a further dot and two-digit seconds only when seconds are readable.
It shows 6.14
